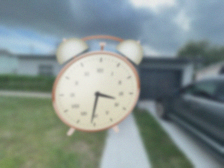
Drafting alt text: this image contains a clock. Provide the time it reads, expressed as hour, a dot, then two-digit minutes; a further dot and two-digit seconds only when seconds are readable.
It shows 3.31
